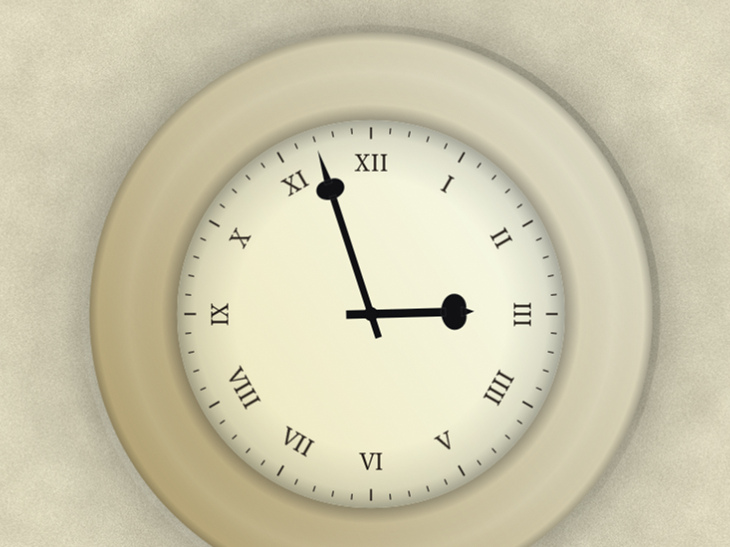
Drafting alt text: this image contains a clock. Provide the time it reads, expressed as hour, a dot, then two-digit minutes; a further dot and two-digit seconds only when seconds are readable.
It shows 2.57
